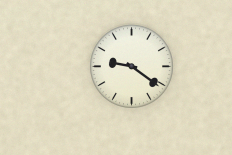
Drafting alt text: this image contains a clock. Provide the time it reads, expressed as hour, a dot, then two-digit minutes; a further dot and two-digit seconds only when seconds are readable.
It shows 9.21
